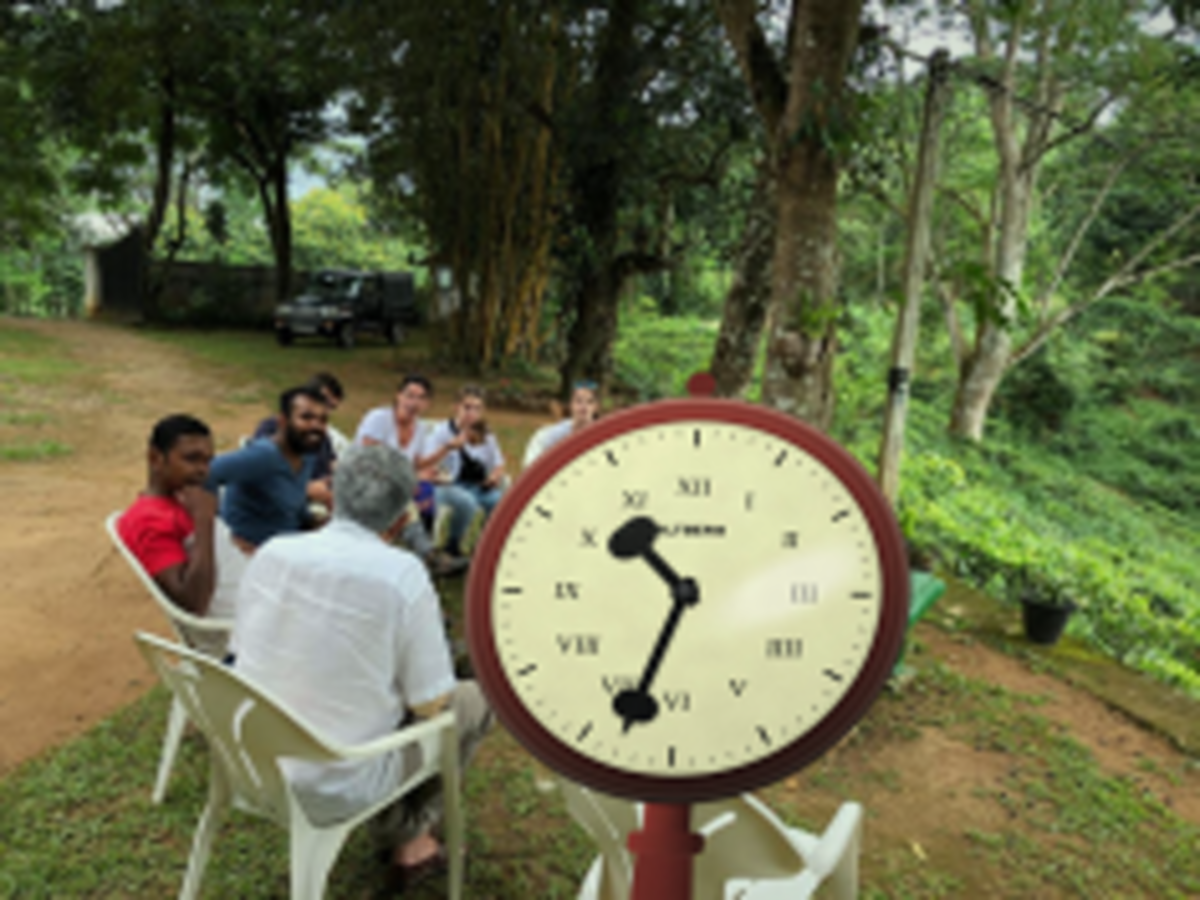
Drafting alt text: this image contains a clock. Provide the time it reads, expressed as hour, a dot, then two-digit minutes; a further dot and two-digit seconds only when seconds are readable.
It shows 10.33
